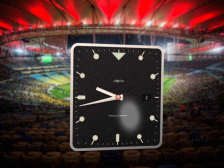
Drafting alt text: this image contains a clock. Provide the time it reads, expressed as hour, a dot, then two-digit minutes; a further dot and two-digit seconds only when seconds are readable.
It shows 9.43
